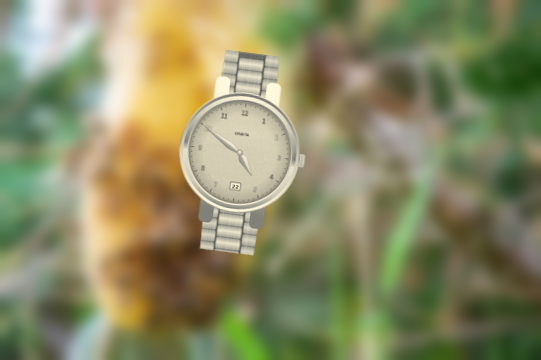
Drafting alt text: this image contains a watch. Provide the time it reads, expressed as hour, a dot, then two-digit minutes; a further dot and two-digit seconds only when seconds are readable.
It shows 4.50
